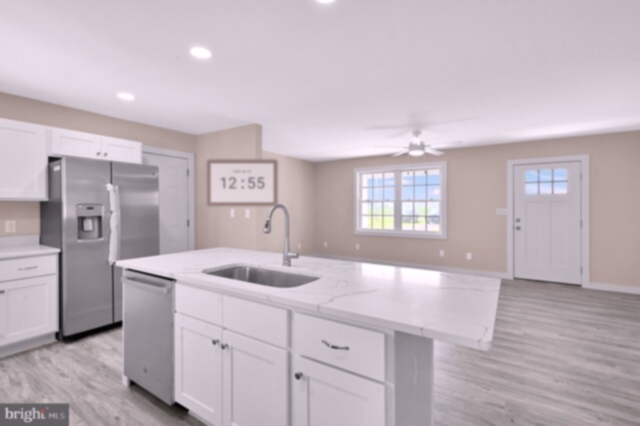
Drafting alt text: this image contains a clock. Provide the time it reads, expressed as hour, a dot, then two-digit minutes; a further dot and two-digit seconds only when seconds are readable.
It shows 12.55
